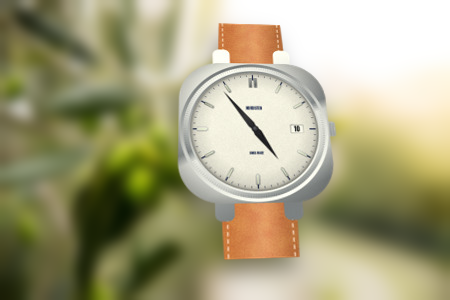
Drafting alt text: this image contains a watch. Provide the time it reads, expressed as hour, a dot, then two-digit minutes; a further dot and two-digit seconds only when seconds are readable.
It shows 4.54
